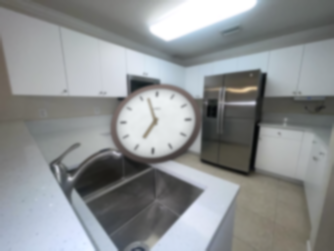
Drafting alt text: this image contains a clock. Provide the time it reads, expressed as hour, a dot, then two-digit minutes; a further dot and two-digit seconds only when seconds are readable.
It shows 6.57
